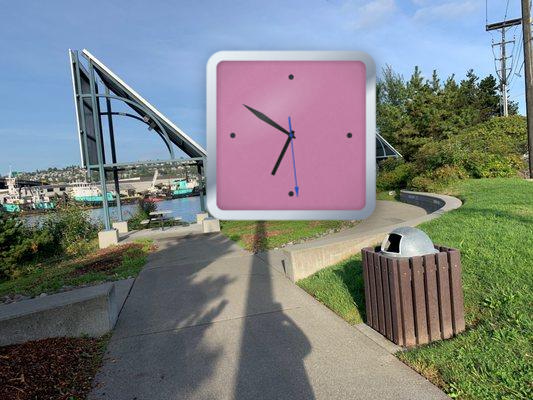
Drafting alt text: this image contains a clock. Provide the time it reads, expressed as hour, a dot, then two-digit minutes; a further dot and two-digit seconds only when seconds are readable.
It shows 6.50.29
